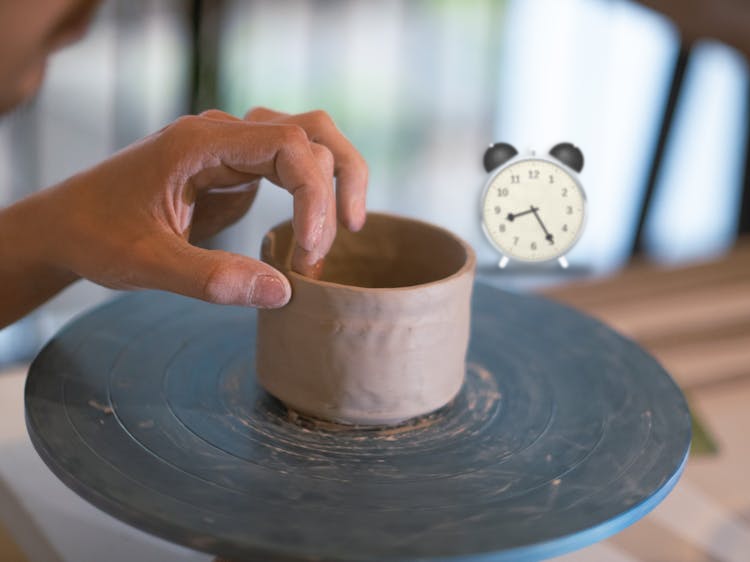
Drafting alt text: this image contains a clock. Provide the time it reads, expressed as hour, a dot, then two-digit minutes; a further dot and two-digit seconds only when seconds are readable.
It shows 8.25
